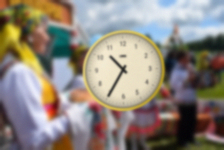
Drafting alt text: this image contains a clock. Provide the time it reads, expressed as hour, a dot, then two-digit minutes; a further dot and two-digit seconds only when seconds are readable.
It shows 10.35
